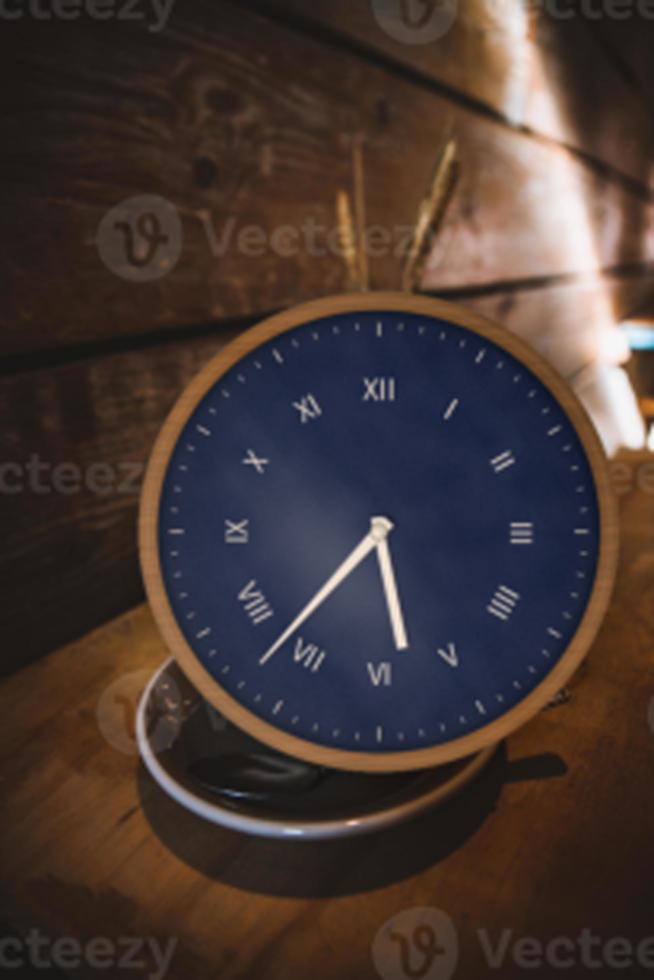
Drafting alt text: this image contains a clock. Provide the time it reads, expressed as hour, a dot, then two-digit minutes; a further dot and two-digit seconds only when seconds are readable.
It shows 5.37
